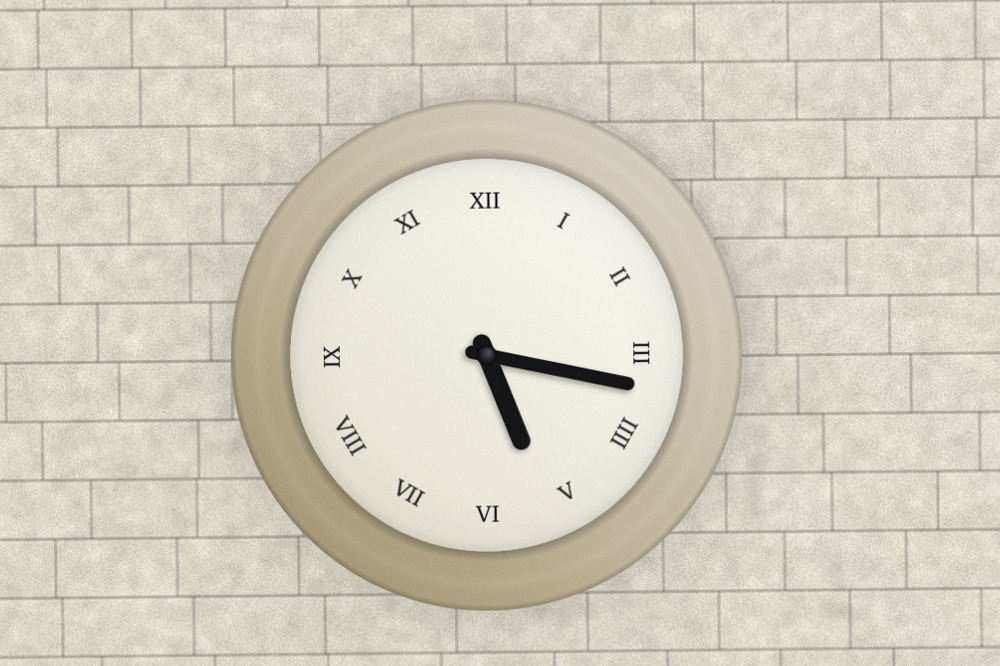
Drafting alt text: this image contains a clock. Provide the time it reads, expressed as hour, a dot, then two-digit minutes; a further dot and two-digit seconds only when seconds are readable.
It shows 5.17
